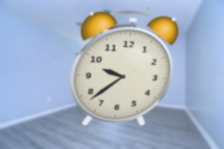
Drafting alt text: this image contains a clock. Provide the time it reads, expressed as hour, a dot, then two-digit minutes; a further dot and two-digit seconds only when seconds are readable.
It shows 9.38
